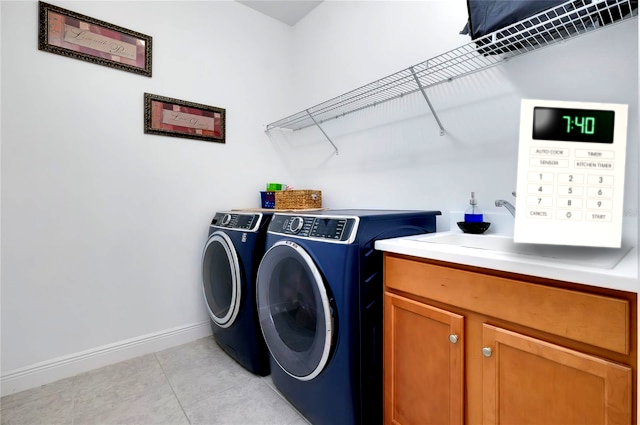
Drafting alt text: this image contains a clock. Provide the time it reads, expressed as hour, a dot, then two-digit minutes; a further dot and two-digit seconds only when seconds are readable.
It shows 7.40
